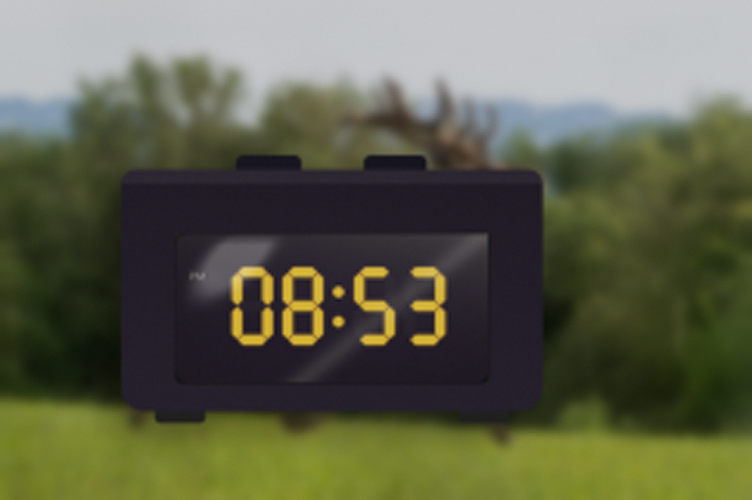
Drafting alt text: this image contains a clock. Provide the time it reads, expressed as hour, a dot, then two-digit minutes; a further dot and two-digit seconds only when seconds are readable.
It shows 8.53
